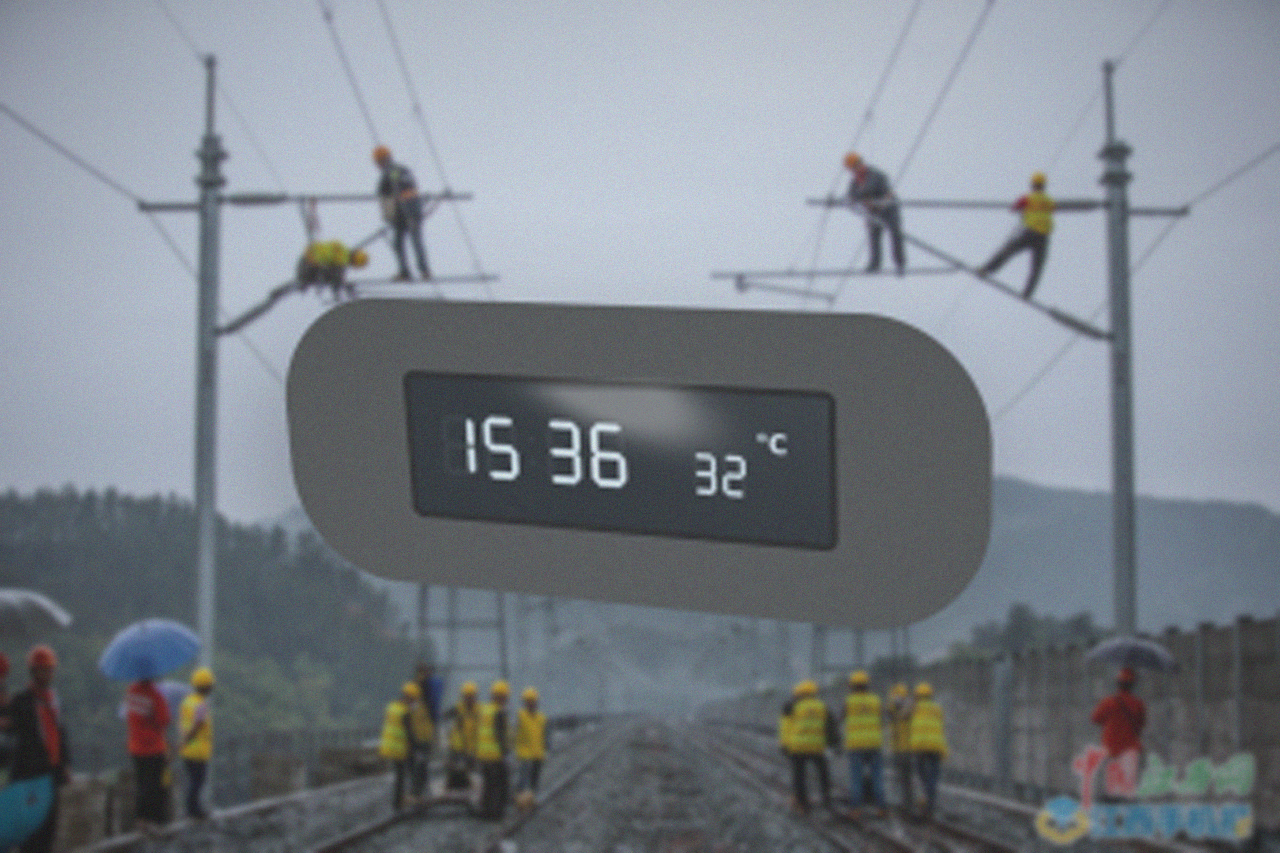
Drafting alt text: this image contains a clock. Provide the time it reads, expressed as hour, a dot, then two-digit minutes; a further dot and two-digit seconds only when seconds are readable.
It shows 15.36
